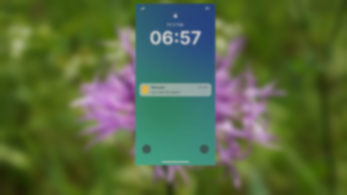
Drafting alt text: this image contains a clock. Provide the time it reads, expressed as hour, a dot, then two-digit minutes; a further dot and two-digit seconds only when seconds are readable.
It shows 6.57
